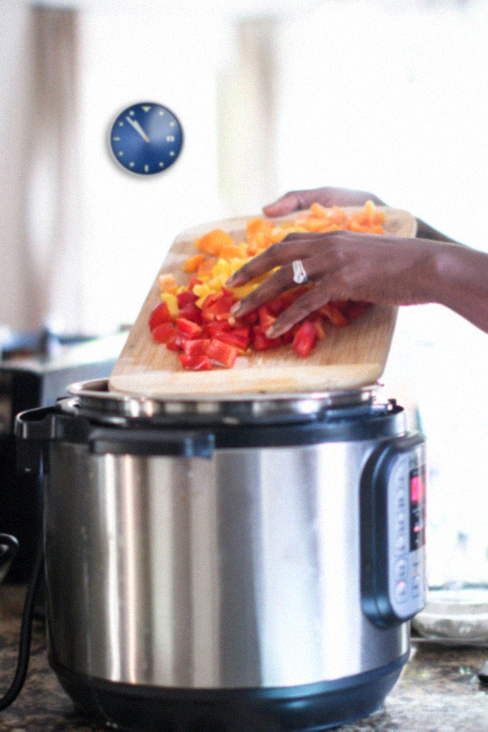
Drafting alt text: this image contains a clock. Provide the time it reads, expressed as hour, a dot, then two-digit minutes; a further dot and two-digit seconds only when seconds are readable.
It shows 10.53
